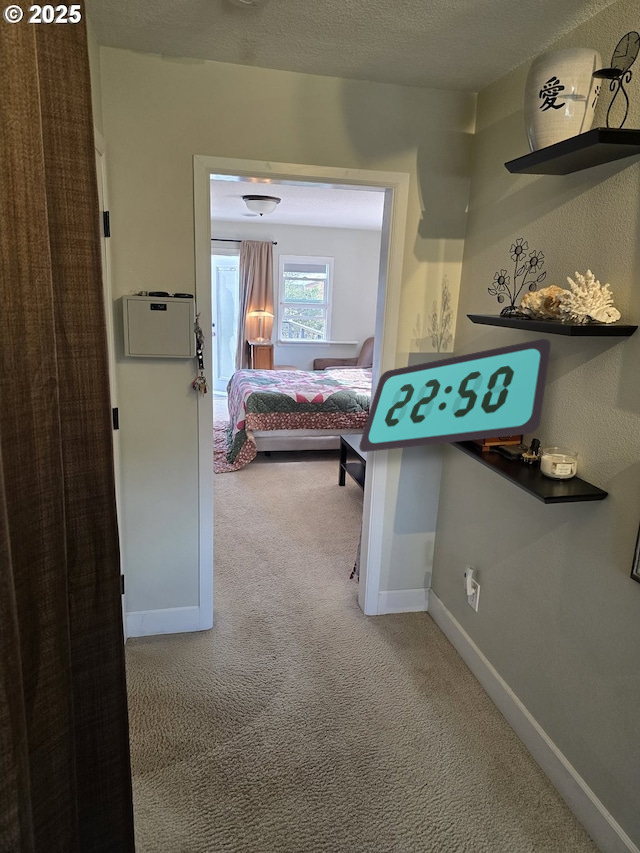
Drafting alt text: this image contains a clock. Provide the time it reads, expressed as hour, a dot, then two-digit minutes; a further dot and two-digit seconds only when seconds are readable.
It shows 22.50
